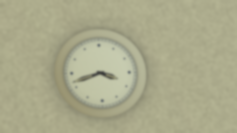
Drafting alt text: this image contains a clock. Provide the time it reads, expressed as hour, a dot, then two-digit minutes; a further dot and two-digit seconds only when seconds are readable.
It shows 3.42
